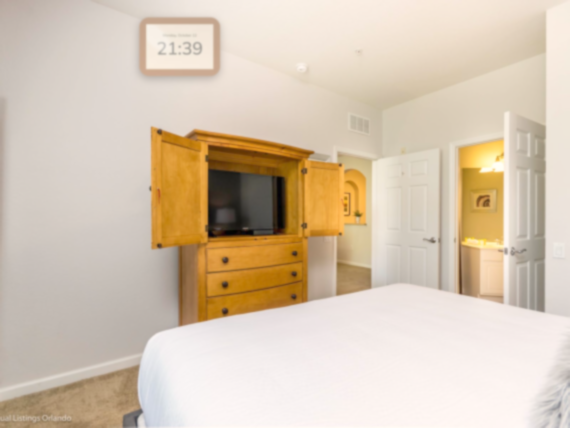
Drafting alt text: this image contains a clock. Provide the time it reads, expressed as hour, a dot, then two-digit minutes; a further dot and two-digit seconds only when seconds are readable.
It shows 21.39
